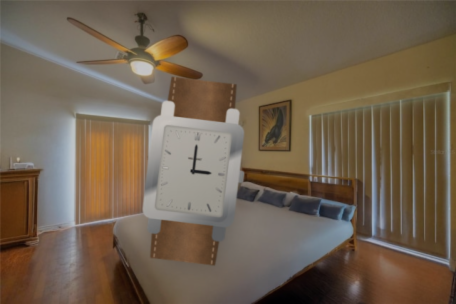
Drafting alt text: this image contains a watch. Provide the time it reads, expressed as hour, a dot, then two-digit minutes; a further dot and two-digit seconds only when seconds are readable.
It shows 3.00
